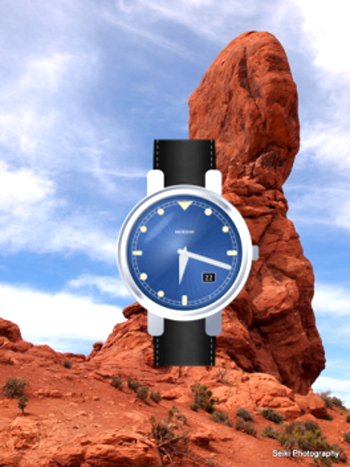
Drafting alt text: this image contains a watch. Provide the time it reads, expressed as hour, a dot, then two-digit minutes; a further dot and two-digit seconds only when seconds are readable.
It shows 6.18
